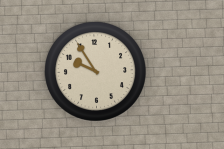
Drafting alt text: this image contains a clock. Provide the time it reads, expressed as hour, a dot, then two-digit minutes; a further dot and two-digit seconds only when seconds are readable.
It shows 9.55
